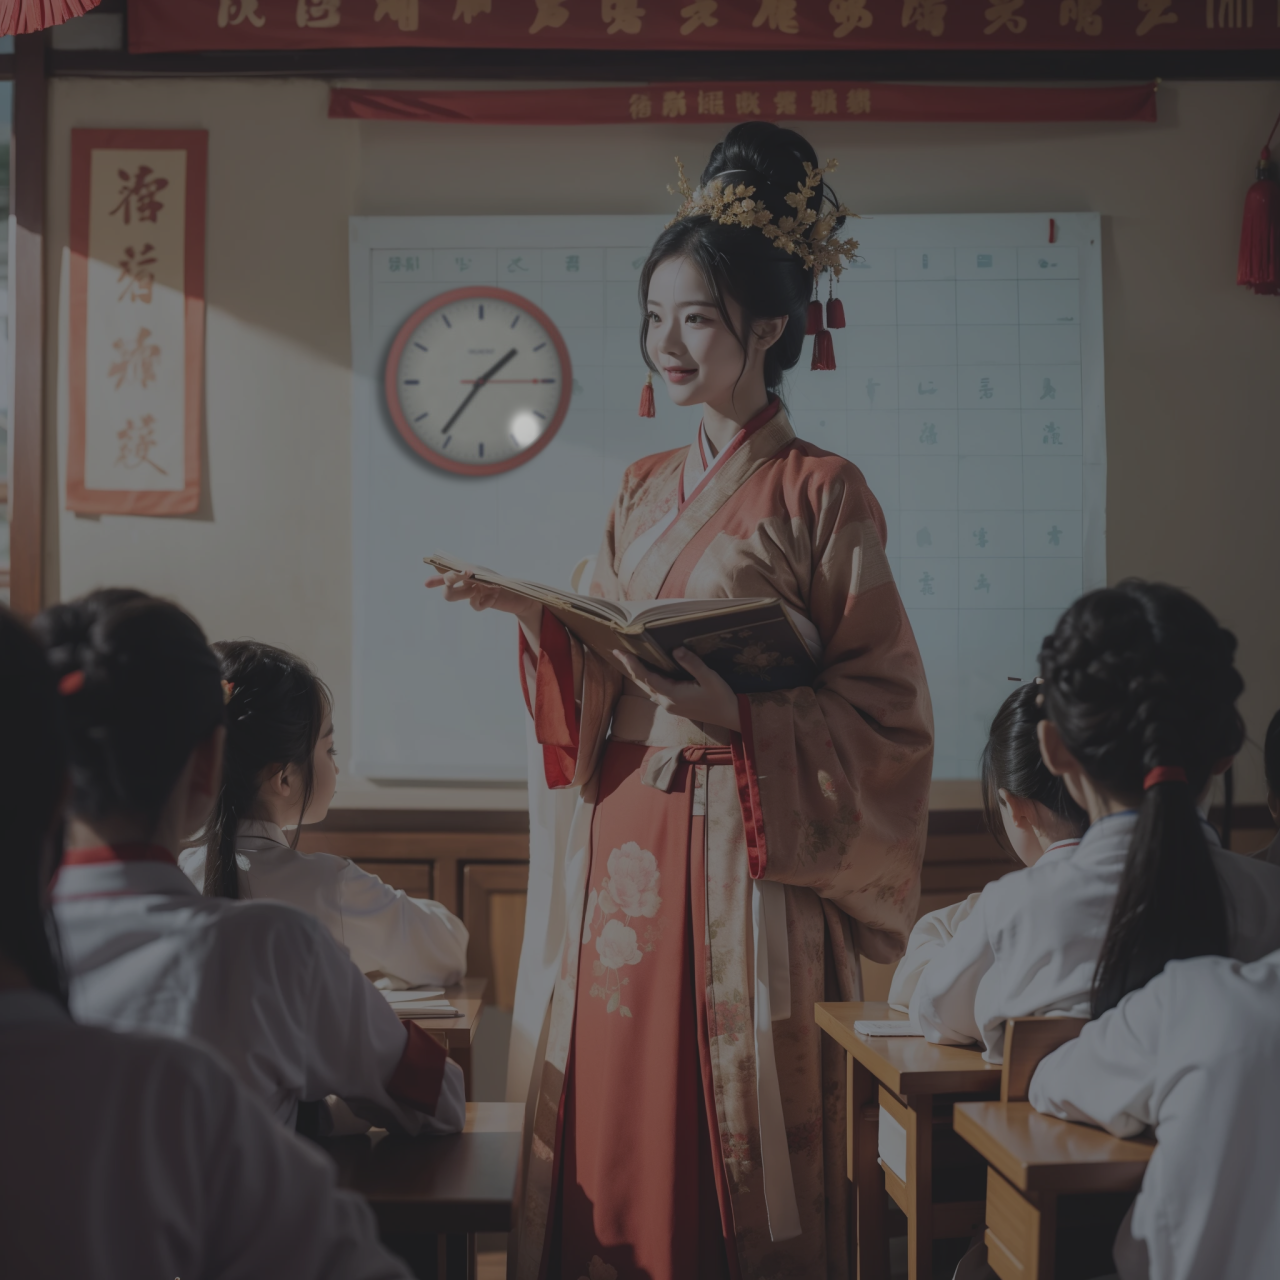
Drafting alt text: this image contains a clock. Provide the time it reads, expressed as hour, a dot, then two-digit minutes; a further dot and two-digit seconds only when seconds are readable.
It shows 1.36.15
